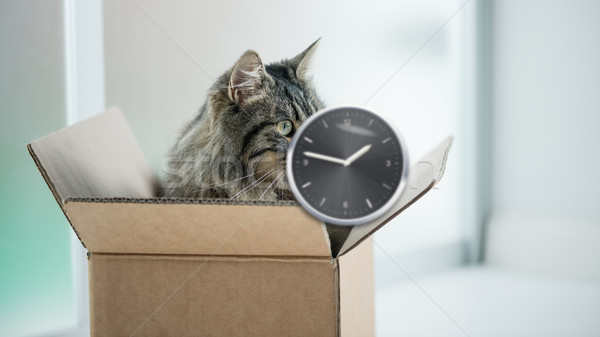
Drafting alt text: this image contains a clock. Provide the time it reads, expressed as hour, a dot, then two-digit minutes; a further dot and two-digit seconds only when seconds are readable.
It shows 1.47
